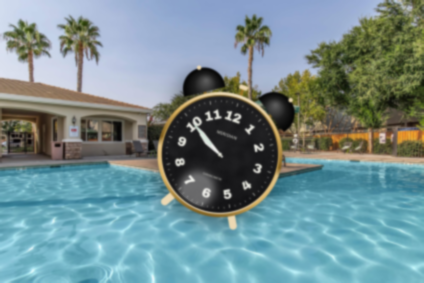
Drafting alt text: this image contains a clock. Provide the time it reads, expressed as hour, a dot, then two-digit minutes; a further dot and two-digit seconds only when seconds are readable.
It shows 9.50
